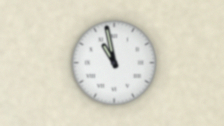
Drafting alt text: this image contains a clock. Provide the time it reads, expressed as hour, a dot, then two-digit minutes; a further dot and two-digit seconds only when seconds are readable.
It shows 10.58
